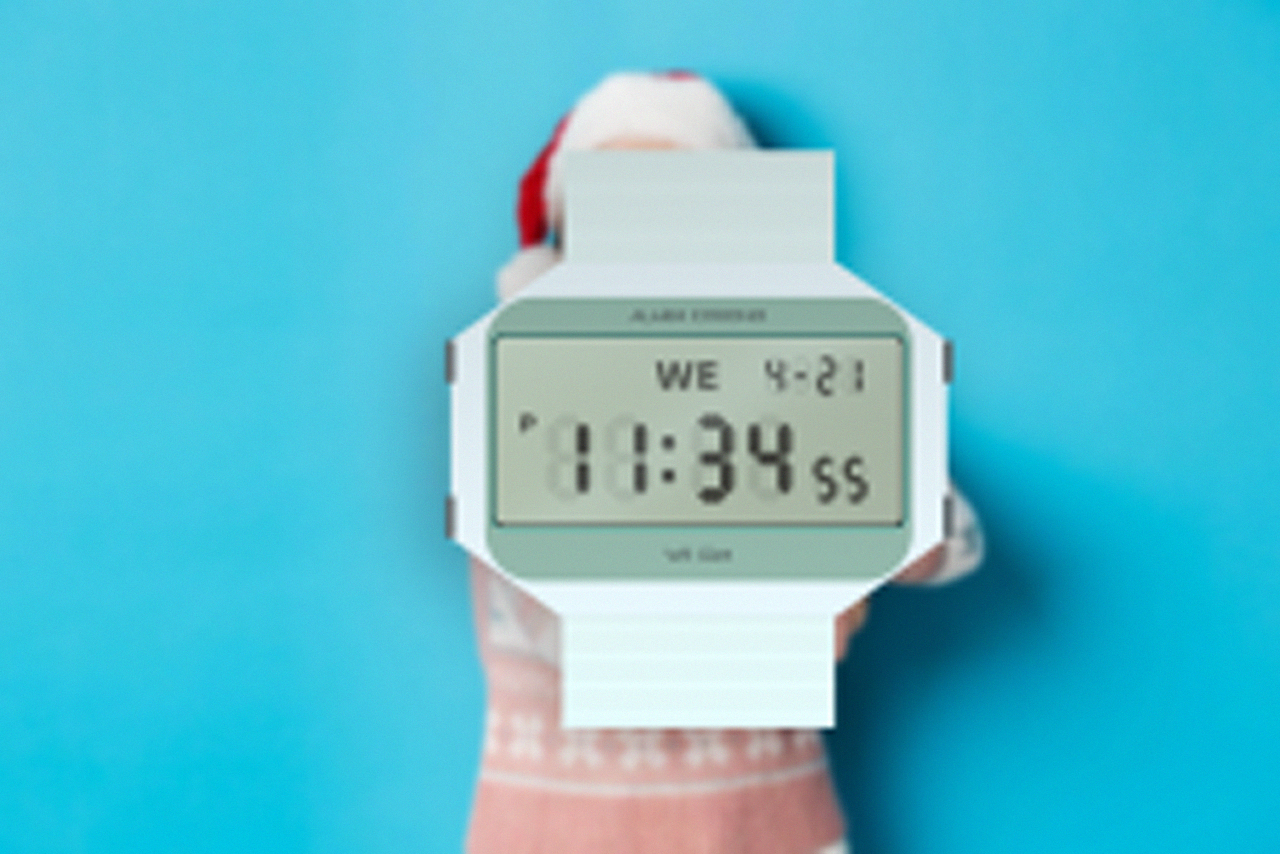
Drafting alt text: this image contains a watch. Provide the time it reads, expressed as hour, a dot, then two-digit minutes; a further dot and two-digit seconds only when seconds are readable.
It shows 11.34.55
